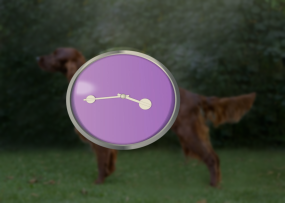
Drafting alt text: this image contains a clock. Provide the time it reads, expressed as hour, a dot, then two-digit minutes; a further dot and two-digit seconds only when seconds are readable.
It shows 3.44
